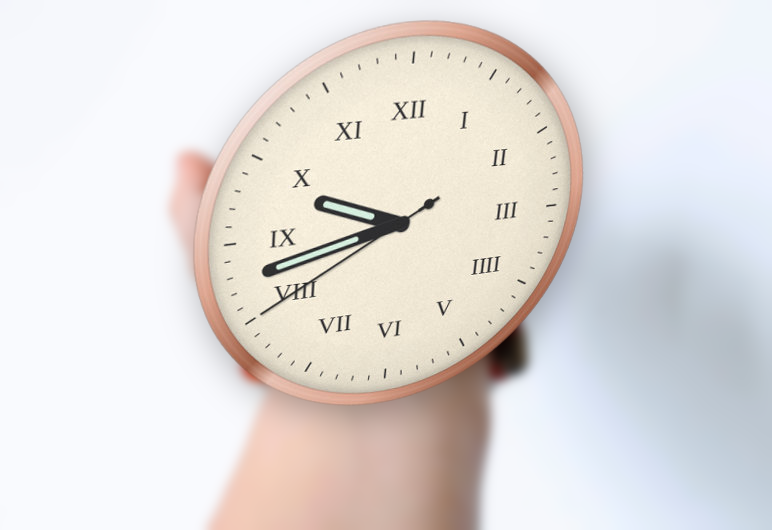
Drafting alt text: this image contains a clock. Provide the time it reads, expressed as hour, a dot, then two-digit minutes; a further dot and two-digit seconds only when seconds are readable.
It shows 9.42.40
